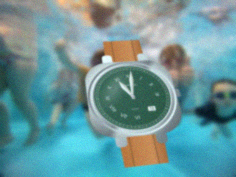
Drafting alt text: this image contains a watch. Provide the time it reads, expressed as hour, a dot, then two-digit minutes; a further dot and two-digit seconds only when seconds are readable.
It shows 11.01
